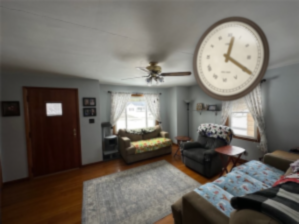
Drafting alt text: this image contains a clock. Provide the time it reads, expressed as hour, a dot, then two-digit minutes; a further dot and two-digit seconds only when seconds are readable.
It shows 12.20
